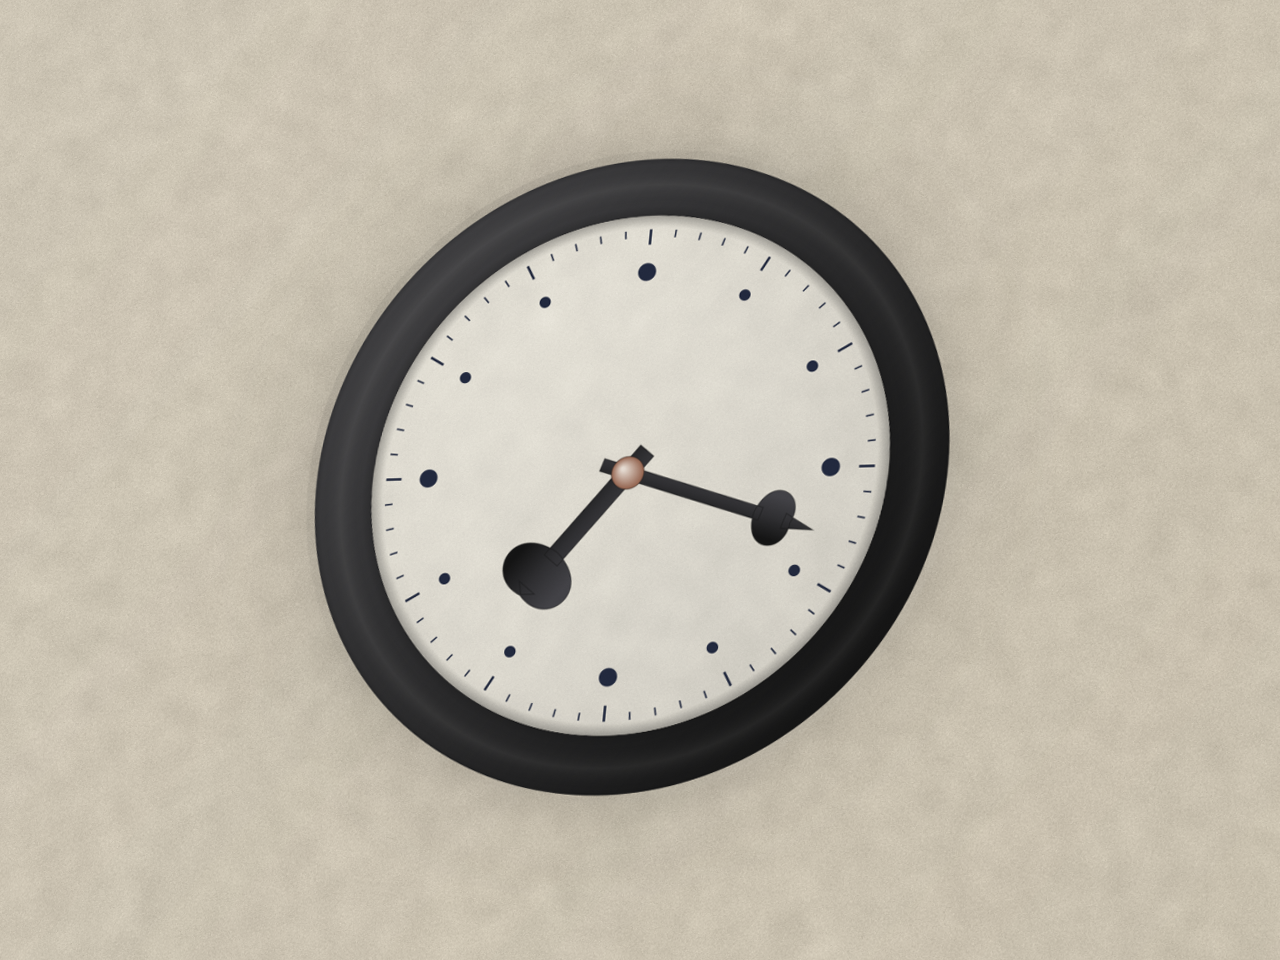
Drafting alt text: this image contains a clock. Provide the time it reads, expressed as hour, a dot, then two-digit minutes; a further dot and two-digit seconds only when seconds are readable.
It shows 7.18
